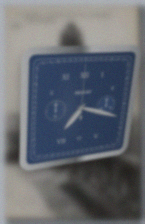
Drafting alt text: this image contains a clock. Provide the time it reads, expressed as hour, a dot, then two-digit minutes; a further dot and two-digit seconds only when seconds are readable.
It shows 7.18
